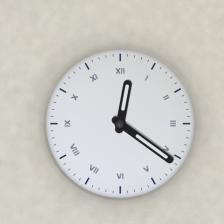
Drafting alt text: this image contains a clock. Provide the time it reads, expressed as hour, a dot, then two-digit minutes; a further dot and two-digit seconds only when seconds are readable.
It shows 12.21
